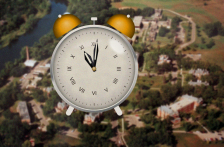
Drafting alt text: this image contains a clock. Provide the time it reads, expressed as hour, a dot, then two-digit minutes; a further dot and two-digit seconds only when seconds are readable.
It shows 11.01
